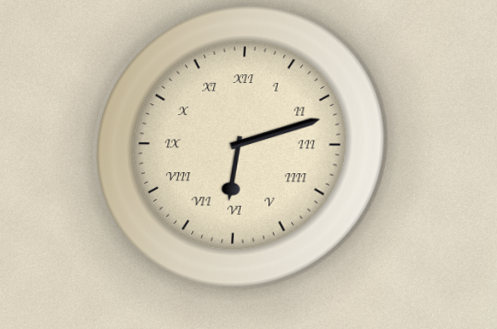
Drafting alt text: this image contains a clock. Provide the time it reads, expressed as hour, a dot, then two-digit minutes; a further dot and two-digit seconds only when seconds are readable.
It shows 6.12
